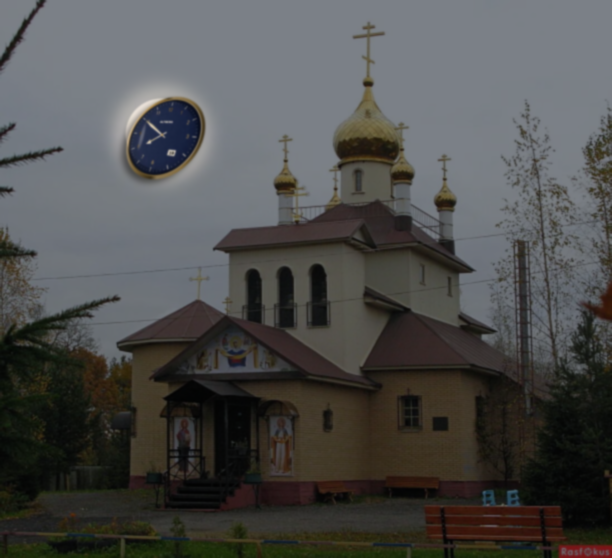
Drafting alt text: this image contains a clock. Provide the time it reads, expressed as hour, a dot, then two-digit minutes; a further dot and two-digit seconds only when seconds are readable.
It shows 7.50
